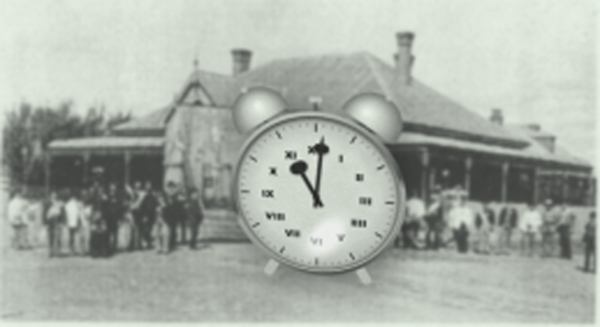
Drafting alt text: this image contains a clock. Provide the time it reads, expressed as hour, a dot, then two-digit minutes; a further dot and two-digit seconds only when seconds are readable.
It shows 11.01
